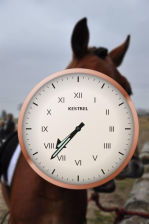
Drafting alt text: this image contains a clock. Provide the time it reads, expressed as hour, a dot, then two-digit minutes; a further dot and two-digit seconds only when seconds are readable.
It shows 7.37
